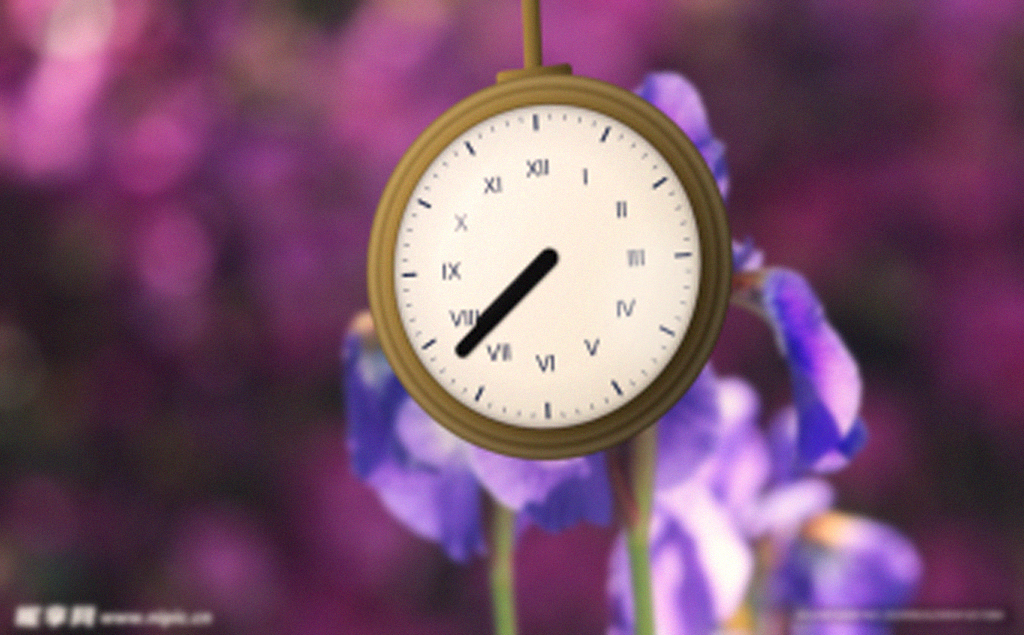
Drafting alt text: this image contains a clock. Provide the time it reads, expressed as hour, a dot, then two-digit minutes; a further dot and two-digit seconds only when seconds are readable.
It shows 7.38
